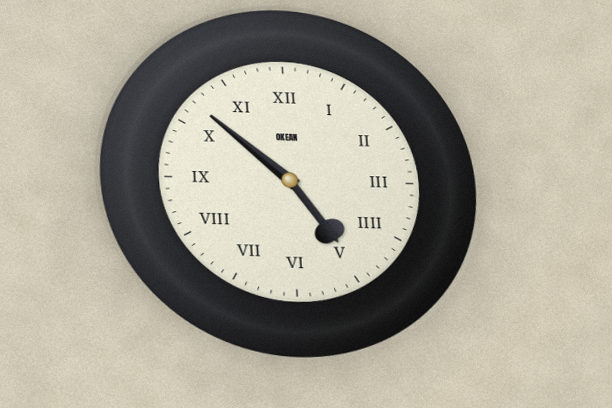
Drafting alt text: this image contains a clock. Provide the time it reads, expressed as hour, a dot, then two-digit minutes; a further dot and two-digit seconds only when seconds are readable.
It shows 4.52
